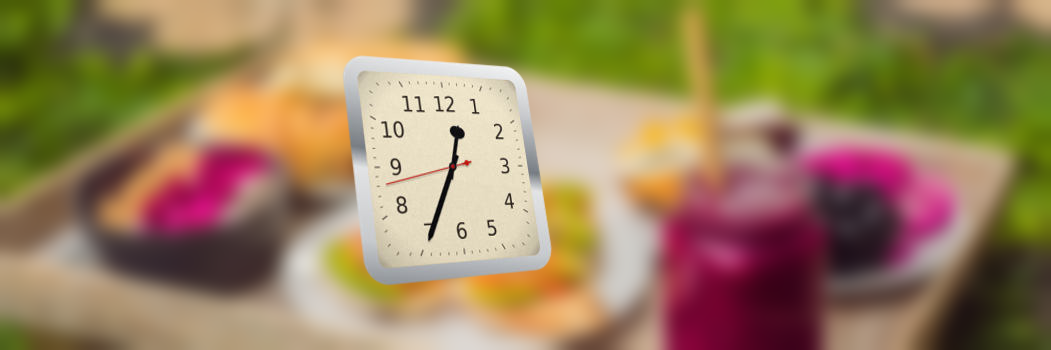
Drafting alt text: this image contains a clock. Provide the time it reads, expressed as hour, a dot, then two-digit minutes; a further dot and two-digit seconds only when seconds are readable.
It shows 12.34.43
